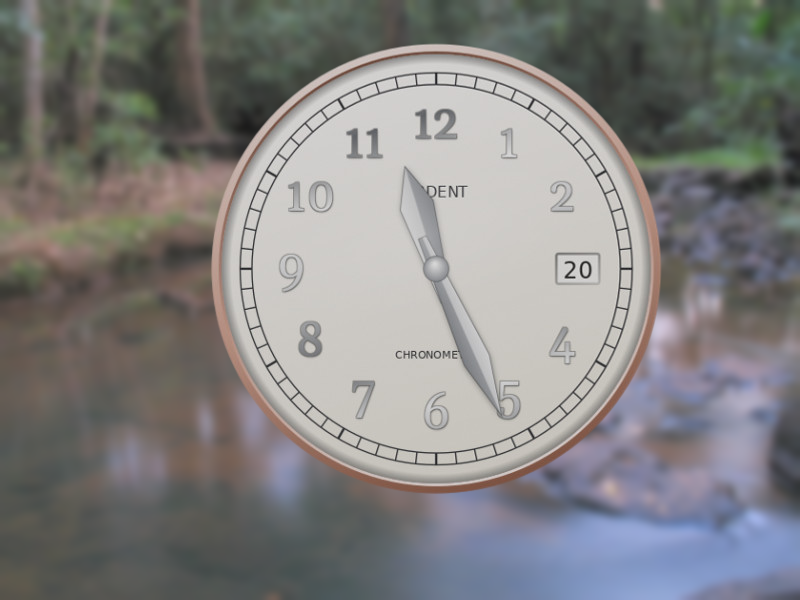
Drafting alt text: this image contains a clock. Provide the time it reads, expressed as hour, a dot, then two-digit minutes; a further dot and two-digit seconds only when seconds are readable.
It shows 11.26
